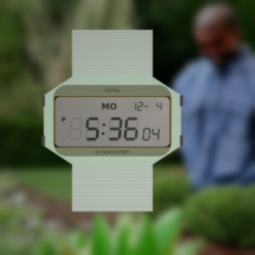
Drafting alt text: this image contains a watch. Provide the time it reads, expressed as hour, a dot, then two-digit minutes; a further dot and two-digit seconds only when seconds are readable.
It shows 5.36.04
